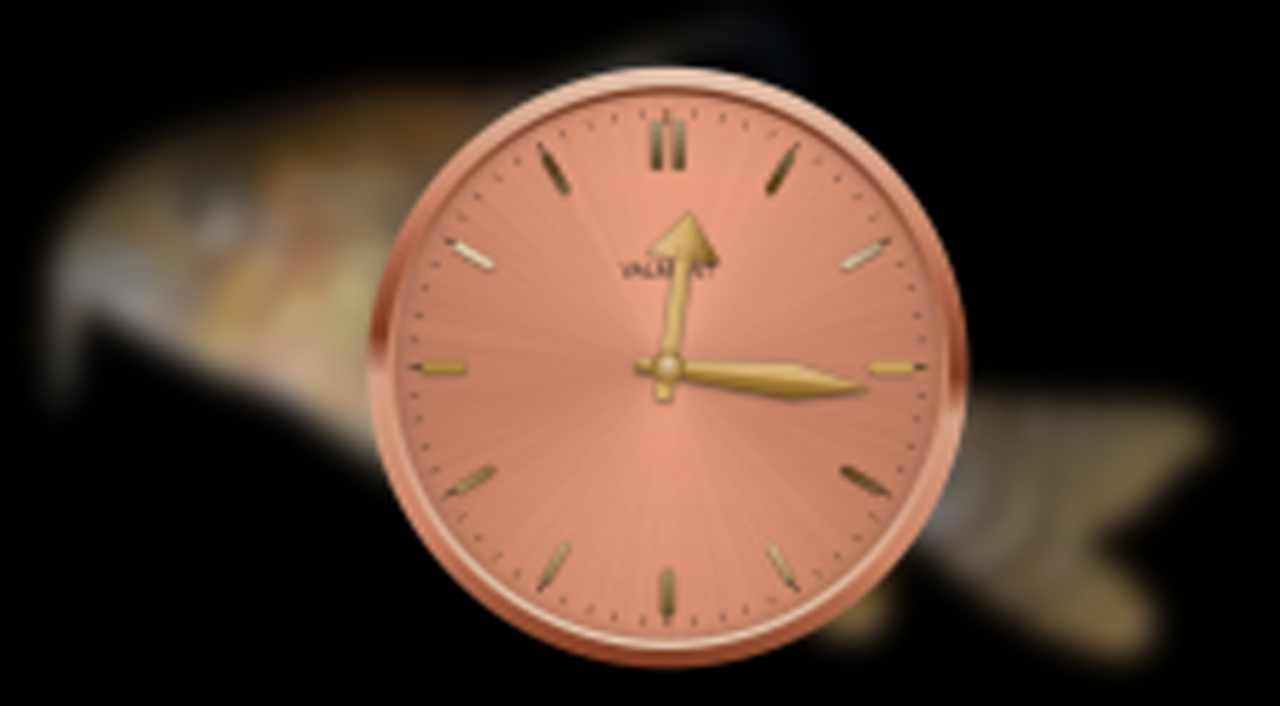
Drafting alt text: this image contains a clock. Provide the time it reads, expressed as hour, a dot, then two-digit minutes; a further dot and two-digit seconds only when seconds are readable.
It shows 12.16
